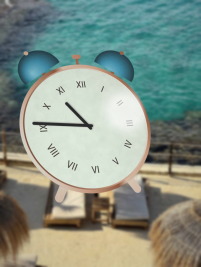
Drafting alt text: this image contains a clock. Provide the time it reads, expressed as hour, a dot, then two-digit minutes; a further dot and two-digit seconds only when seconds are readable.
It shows 10.46
